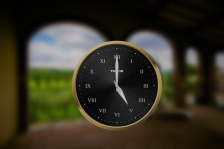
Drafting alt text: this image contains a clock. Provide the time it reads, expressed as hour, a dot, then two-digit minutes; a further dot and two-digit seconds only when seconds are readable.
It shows 5.00
